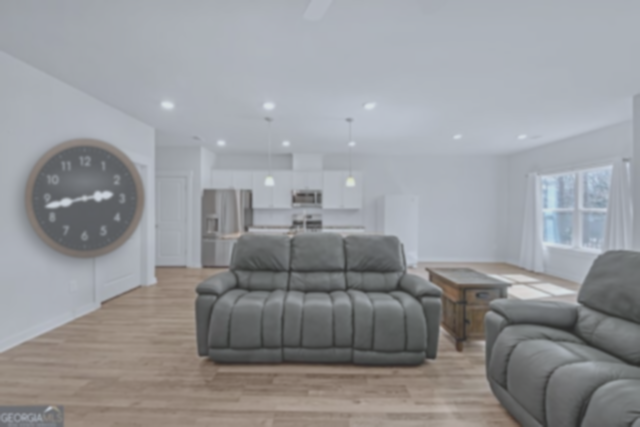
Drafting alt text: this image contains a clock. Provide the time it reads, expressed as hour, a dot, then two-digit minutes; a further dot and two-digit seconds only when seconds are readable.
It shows 2.43
